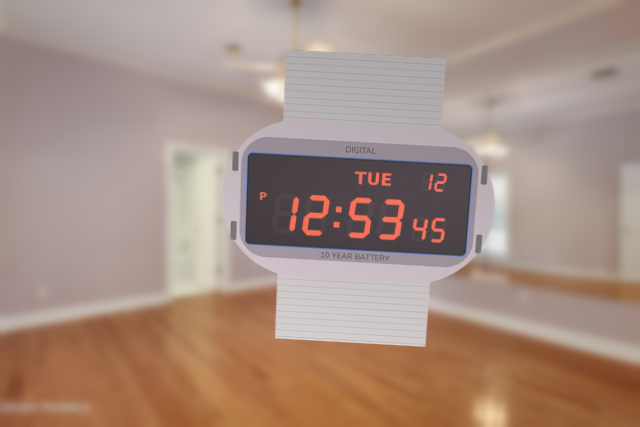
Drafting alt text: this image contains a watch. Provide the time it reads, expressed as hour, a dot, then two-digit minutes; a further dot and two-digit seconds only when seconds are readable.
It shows 12.53.45
